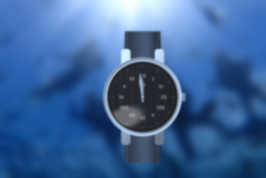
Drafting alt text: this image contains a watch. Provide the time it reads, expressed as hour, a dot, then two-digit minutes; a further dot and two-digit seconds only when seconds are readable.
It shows 11.59
